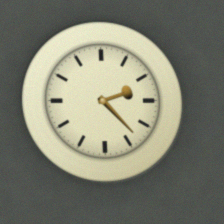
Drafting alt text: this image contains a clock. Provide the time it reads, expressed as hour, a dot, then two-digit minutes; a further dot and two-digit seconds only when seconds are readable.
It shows 2.23
